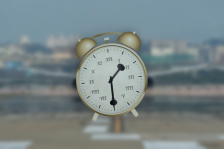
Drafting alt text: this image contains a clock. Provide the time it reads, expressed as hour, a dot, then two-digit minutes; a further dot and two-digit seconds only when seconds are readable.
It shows 1.30
